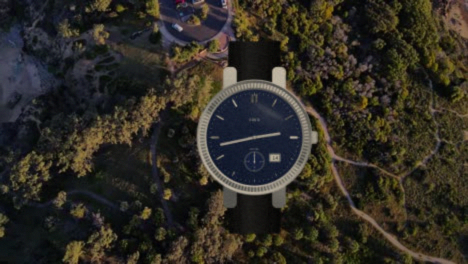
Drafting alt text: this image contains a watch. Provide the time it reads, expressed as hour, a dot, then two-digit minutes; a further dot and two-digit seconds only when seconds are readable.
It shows 2.43
